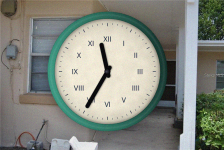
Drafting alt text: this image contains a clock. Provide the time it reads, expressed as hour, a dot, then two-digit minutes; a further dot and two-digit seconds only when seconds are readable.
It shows 11.35
